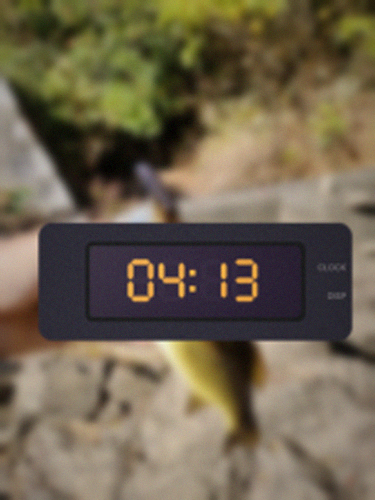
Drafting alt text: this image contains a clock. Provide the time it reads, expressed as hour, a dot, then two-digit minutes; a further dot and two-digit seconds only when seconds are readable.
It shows 4.13
